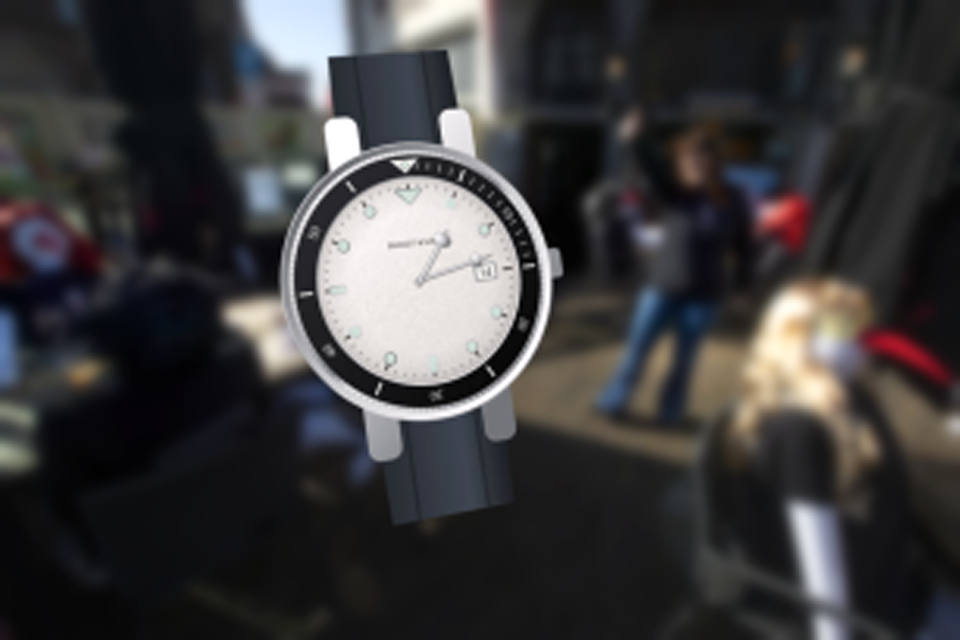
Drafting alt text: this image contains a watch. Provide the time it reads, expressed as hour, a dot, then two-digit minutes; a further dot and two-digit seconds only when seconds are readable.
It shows 1.13
